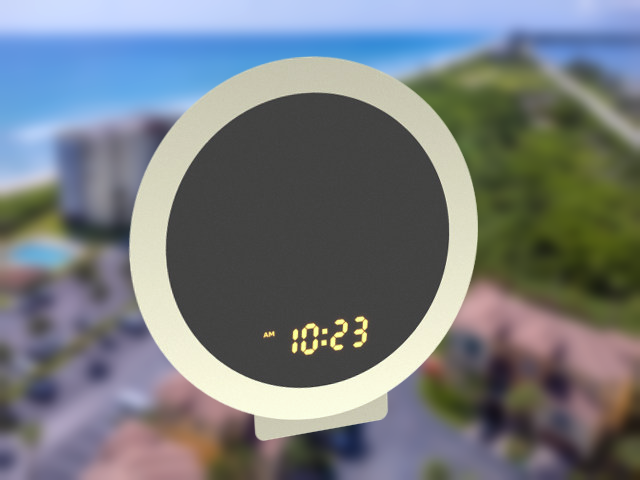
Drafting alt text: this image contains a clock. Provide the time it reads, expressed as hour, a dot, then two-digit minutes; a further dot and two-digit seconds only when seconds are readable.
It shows 10.23
